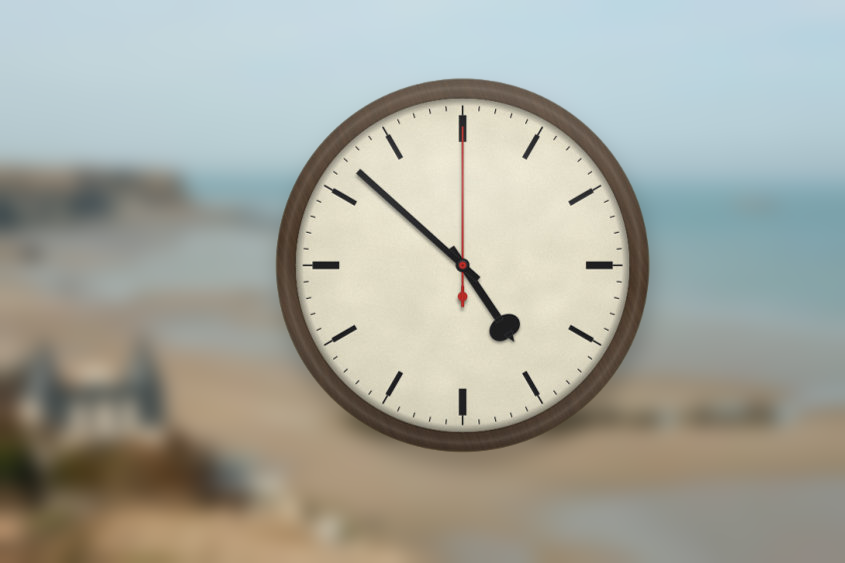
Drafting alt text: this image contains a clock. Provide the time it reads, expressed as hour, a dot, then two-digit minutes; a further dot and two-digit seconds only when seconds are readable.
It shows 4.52.00
